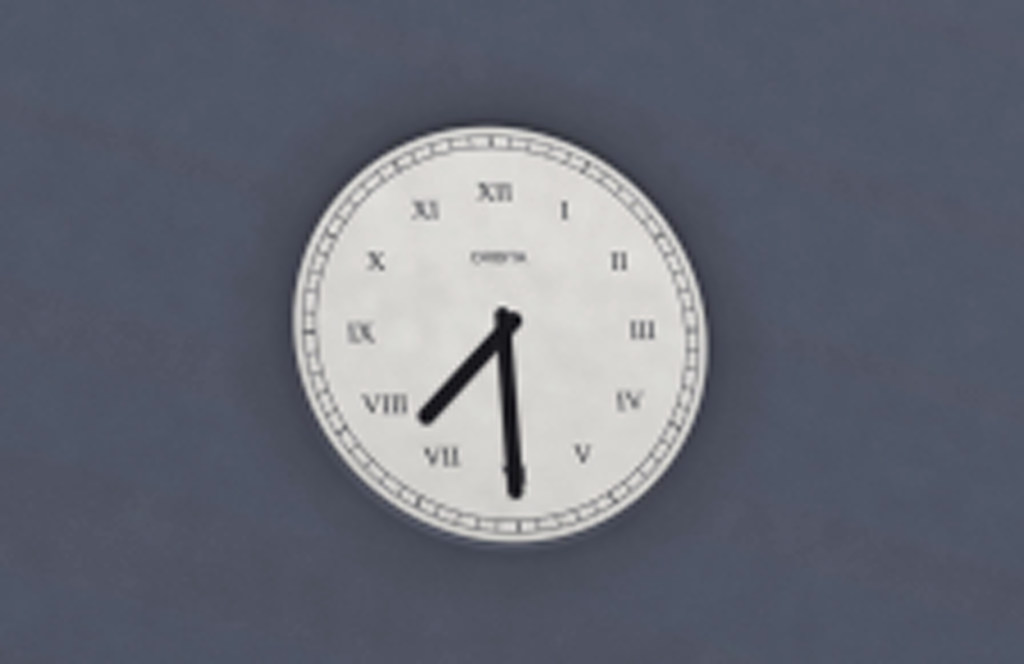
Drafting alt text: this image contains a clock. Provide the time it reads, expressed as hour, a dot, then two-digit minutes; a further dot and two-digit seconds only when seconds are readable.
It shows 7.30
